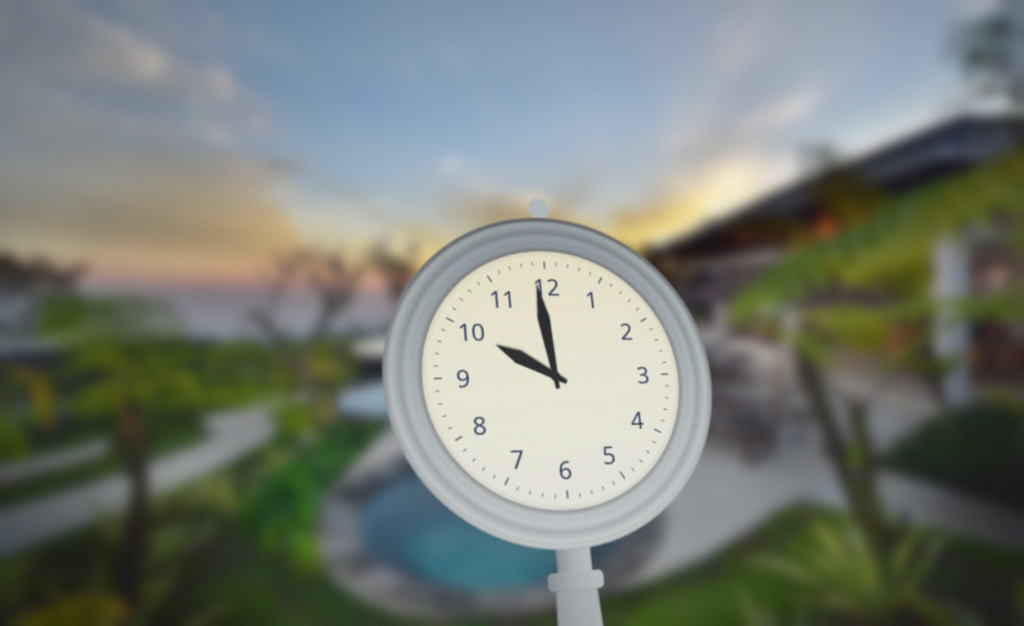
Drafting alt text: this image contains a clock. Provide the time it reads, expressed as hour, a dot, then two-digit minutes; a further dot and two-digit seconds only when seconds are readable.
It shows 9.59
